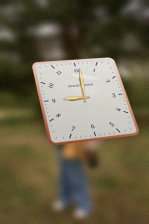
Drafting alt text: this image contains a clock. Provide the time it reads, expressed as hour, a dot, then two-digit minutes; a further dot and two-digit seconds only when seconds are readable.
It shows 9.01
